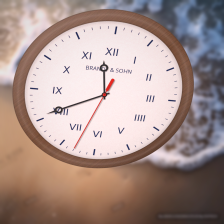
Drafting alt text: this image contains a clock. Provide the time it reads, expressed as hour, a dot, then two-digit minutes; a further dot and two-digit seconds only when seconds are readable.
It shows 11.40.33
